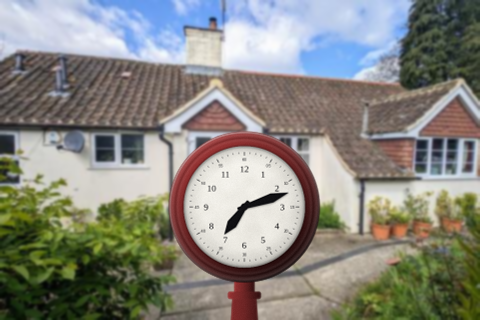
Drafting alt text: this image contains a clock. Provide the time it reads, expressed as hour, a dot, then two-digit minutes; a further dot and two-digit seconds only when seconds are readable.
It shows 7.12
